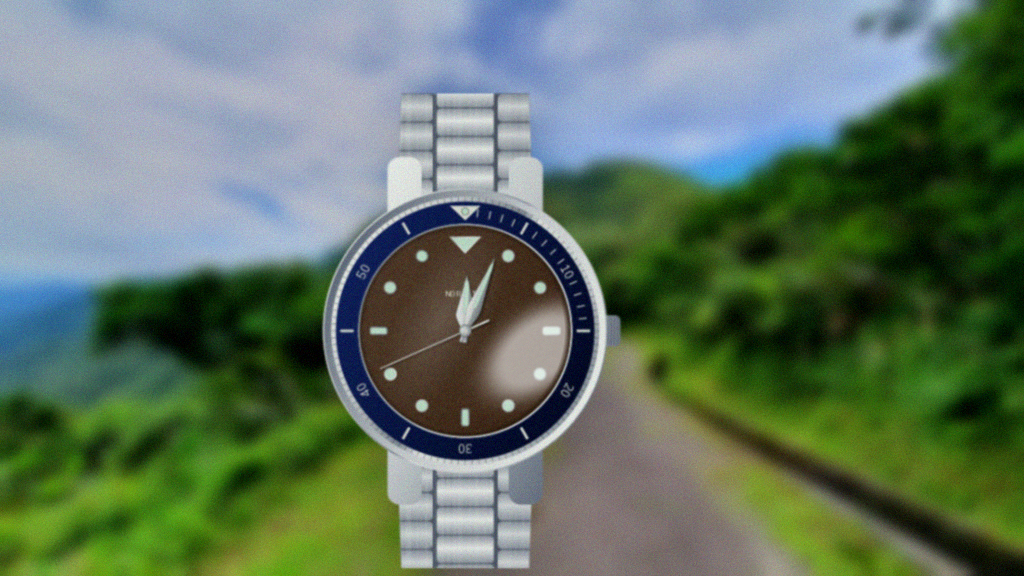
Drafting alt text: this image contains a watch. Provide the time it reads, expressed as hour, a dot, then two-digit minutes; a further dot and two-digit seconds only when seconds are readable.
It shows 12.03.41
